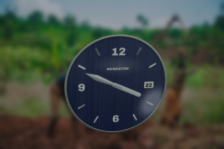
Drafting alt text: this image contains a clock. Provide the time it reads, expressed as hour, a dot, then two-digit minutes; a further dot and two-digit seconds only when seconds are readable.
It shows 3.49
